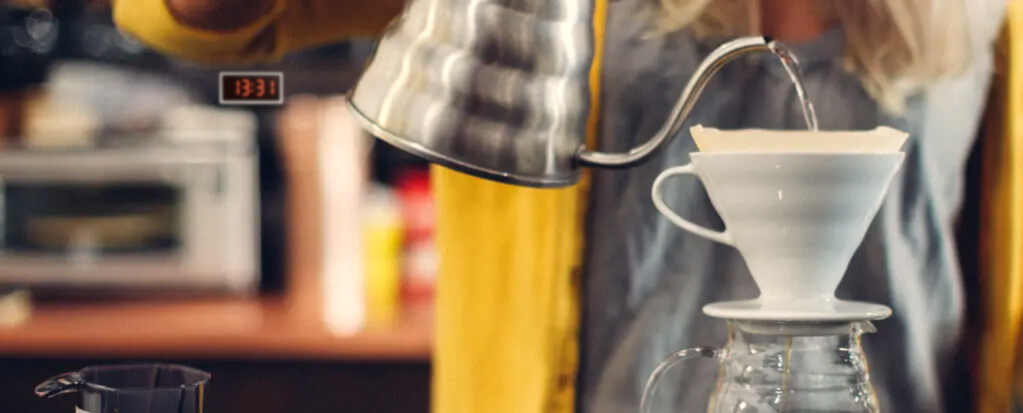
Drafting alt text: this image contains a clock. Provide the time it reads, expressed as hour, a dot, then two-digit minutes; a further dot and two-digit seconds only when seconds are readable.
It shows 13.31
